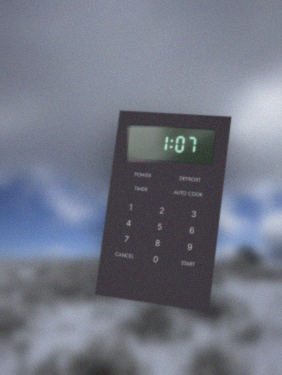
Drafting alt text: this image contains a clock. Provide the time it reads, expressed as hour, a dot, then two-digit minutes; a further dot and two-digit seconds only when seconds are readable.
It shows 1.07
